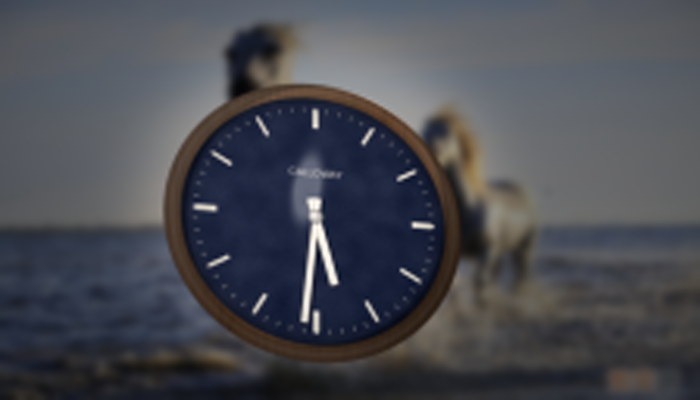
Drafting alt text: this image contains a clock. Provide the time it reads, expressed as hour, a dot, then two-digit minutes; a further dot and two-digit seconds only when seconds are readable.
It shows 5.31
